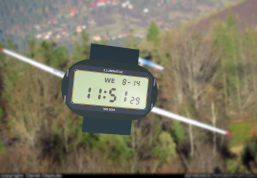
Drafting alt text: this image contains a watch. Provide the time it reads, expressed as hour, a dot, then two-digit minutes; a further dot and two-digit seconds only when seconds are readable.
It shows 11.51.29
